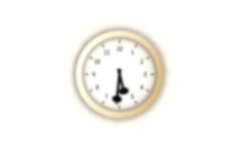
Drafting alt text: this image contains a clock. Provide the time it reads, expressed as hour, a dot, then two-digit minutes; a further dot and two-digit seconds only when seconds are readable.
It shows 5.31
